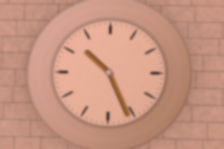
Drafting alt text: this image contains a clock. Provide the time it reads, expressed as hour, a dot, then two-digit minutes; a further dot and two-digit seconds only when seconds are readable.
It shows 10.26
